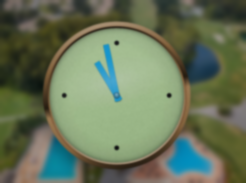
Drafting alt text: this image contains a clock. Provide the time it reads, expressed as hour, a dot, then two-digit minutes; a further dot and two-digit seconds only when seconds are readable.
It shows 10.58
